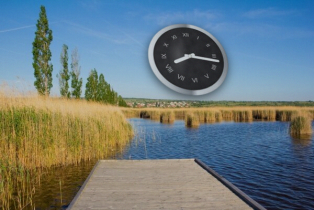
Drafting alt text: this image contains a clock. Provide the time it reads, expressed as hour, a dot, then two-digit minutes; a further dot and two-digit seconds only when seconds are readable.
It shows 8.17
